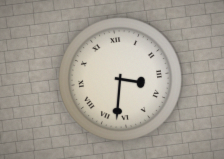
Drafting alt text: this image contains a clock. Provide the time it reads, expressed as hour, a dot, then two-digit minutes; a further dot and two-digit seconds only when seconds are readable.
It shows 3.32
